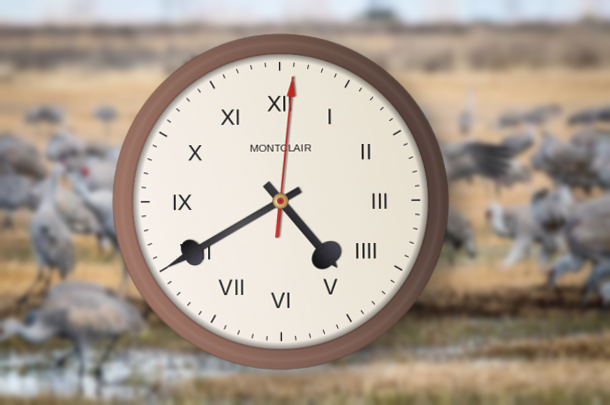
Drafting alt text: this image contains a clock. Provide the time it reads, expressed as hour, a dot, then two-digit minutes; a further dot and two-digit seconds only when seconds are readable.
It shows 4.40.01
